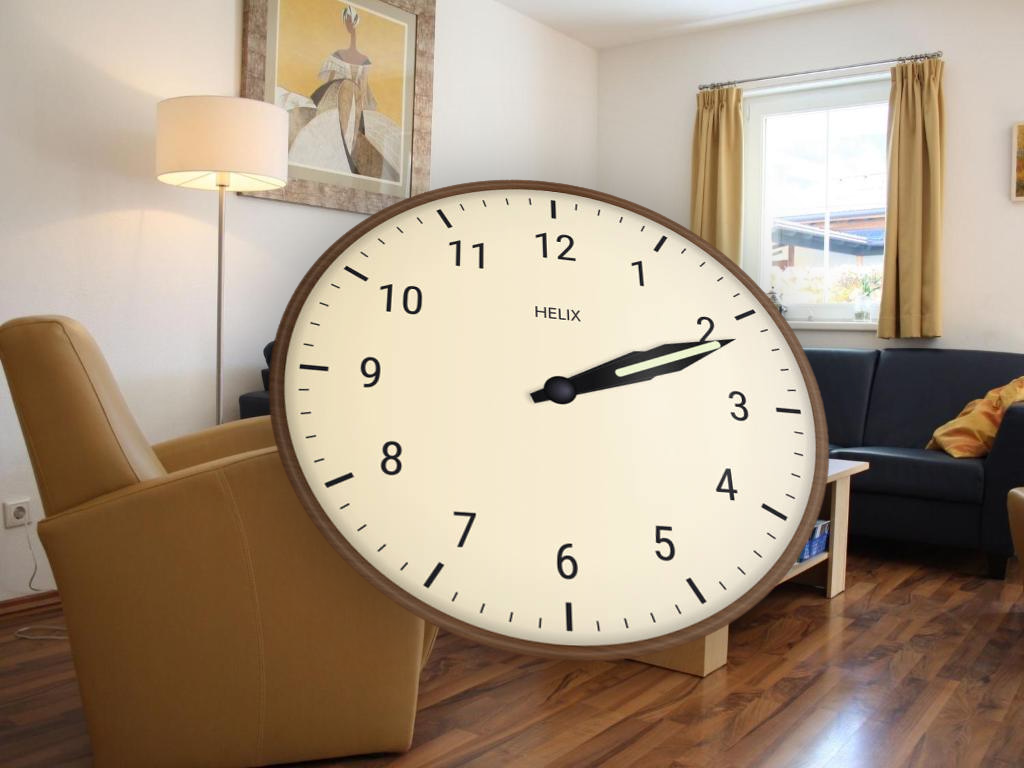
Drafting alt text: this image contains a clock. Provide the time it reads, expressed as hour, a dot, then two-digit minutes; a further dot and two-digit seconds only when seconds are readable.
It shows 2.11
